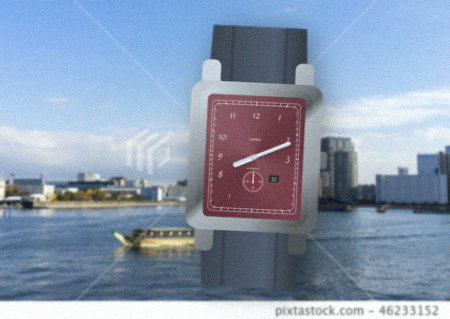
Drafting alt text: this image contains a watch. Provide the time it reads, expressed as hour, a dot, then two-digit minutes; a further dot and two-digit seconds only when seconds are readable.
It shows 8.11
